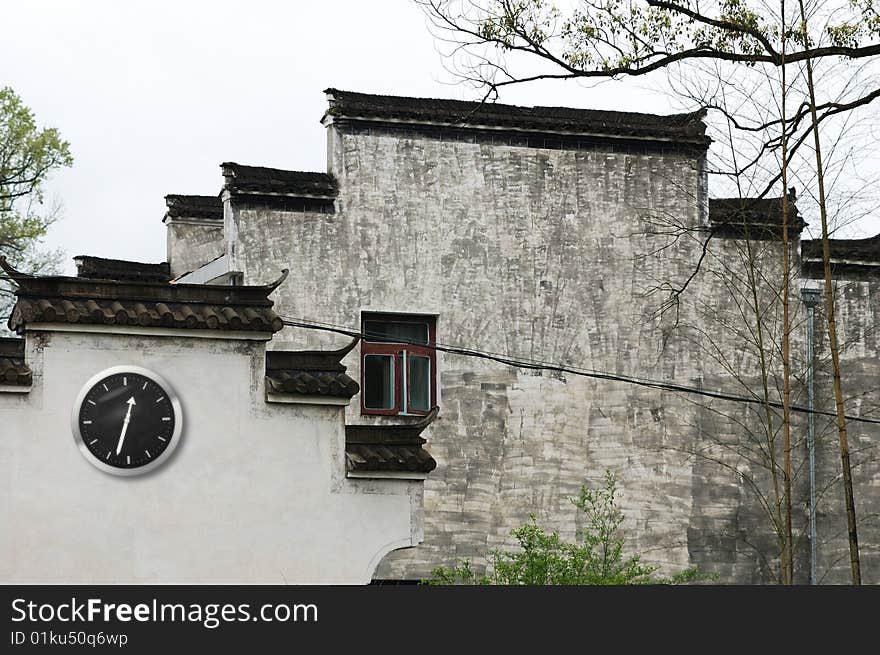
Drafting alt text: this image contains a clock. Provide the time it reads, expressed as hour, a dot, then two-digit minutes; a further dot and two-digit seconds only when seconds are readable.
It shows 12.33
